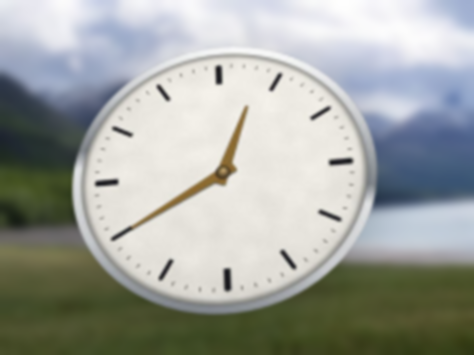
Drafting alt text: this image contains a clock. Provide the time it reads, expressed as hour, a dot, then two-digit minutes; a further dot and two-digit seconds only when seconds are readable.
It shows 12.40
